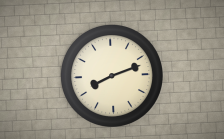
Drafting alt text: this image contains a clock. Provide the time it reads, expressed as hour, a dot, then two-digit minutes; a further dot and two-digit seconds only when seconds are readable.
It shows 8.12
